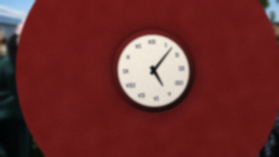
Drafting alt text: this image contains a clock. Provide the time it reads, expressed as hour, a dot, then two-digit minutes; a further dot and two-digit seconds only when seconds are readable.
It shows 5.07
